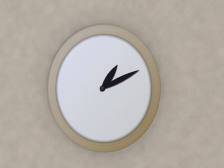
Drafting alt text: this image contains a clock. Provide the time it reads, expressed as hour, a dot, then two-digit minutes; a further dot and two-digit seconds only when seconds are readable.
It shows 1.11
